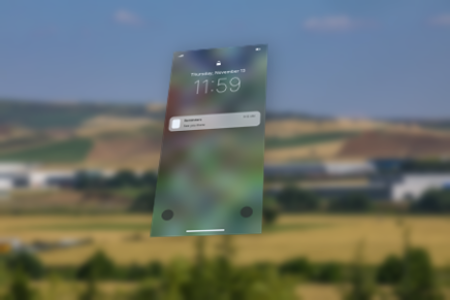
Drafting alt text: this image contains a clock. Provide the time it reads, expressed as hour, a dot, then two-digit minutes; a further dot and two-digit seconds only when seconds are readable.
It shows 11.59
